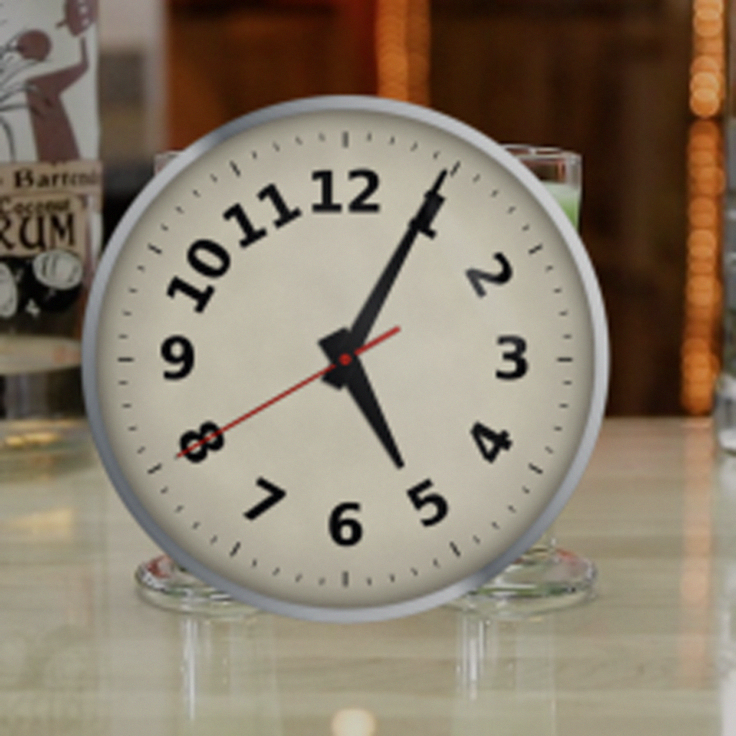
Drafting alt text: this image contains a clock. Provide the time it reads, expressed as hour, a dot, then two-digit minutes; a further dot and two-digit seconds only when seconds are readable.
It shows 5.04.40
